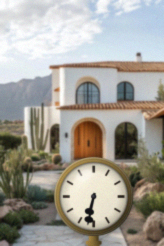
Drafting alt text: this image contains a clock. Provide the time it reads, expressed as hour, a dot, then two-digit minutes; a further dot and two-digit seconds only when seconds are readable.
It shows 6.32
